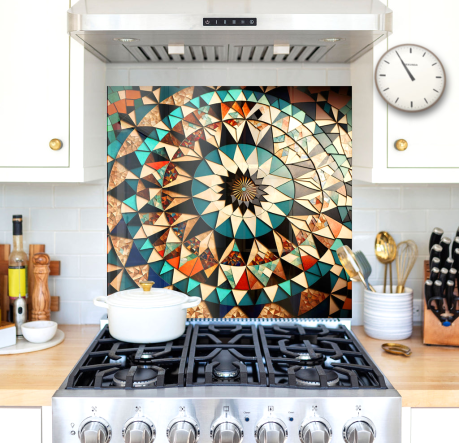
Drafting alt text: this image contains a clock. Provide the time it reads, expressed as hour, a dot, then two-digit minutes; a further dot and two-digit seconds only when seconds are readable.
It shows 10.55
